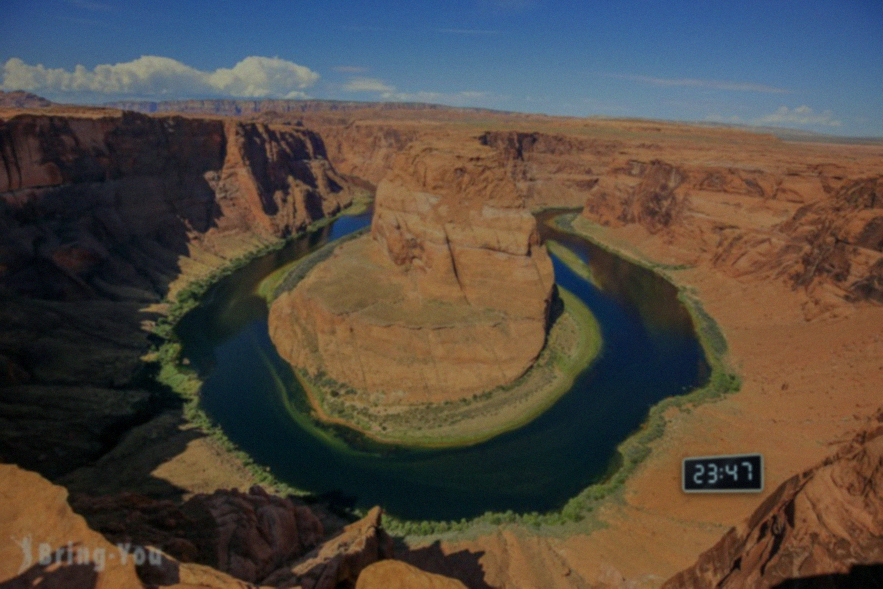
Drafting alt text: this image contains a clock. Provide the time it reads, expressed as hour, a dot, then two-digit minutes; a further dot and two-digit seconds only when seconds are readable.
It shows 23.47
